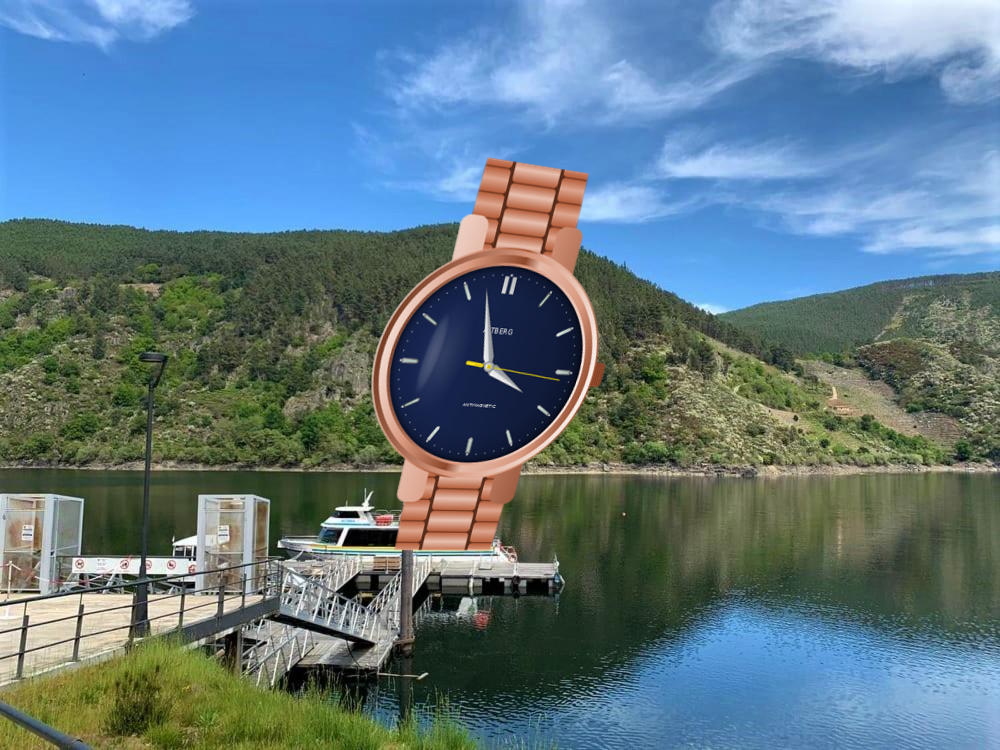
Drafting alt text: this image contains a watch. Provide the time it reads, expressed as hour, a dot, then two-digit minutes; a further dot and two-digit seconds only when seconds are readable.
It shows 3.57.16
